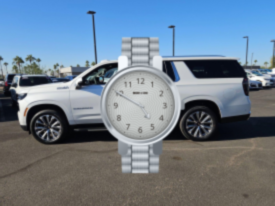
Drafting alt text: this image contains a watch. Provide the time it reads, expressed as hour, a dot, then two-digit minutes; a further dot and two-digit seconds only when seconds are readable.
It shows 4.50
